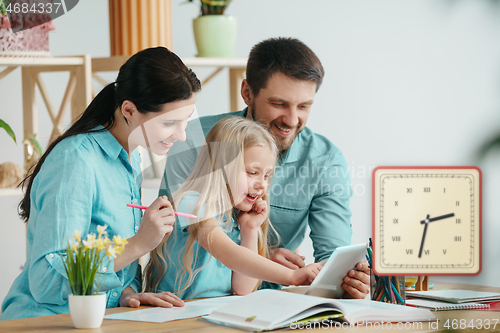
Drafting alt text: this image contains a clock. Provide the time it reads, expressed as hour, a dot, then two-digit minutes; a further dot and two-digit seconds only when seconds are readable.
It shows 2.32
